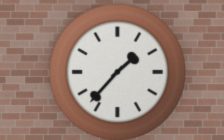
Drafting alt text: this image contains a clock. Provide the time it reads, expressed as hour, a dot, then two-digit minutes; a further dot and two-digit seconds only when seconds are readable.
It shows 1.37
